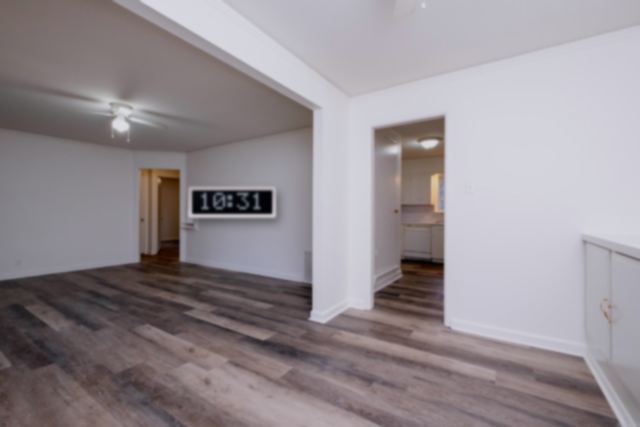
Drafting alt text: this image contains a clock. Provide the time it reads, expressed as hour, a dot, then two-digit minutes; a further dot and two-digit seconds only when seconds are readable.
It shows 10.31
